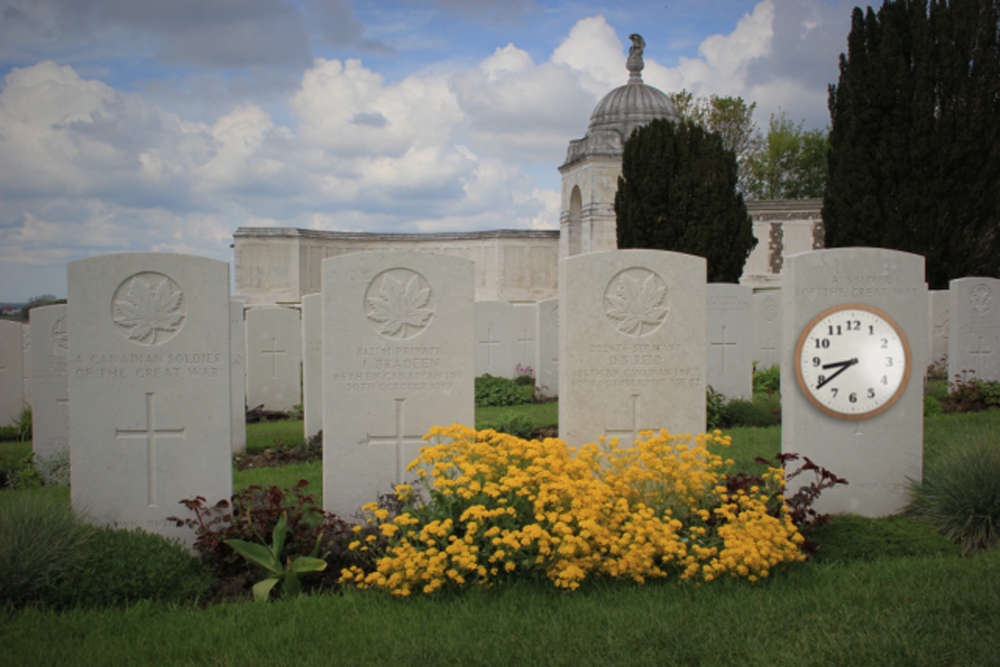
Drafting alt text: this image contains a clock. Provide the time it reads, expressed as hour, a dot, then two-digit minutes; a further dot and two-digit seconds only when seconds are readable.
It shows 8.39
